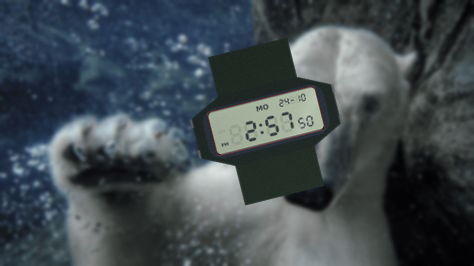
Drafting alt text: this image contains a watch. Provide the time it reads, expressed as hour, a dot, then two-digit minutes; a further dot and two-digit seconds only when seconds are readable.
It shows 2.57.50
